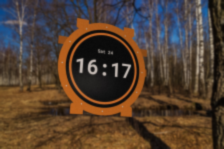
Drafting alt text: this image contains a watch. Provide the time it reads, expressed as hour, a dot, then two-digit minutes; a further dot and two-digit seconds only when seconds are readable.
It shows 16.17
